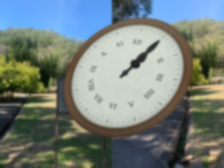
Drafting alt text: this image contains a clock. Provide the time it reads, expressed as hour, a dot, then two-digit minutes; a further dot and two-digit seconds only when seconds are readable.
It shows 1.05
